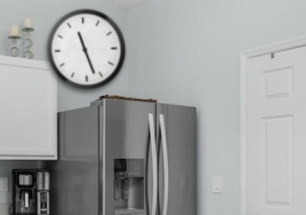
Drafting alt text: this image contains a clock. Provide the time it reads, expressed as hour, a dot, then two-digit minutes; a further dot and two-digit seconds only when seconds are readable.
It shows 11.27
